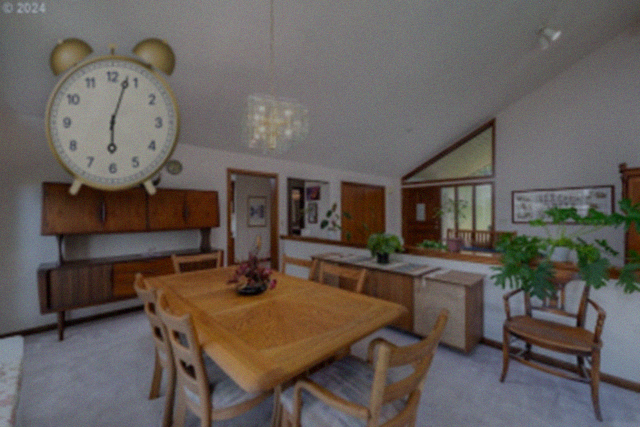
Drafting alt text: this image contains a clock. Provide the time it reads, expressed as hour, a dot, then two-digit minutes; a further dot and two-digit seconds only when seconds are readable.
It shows 6.03
